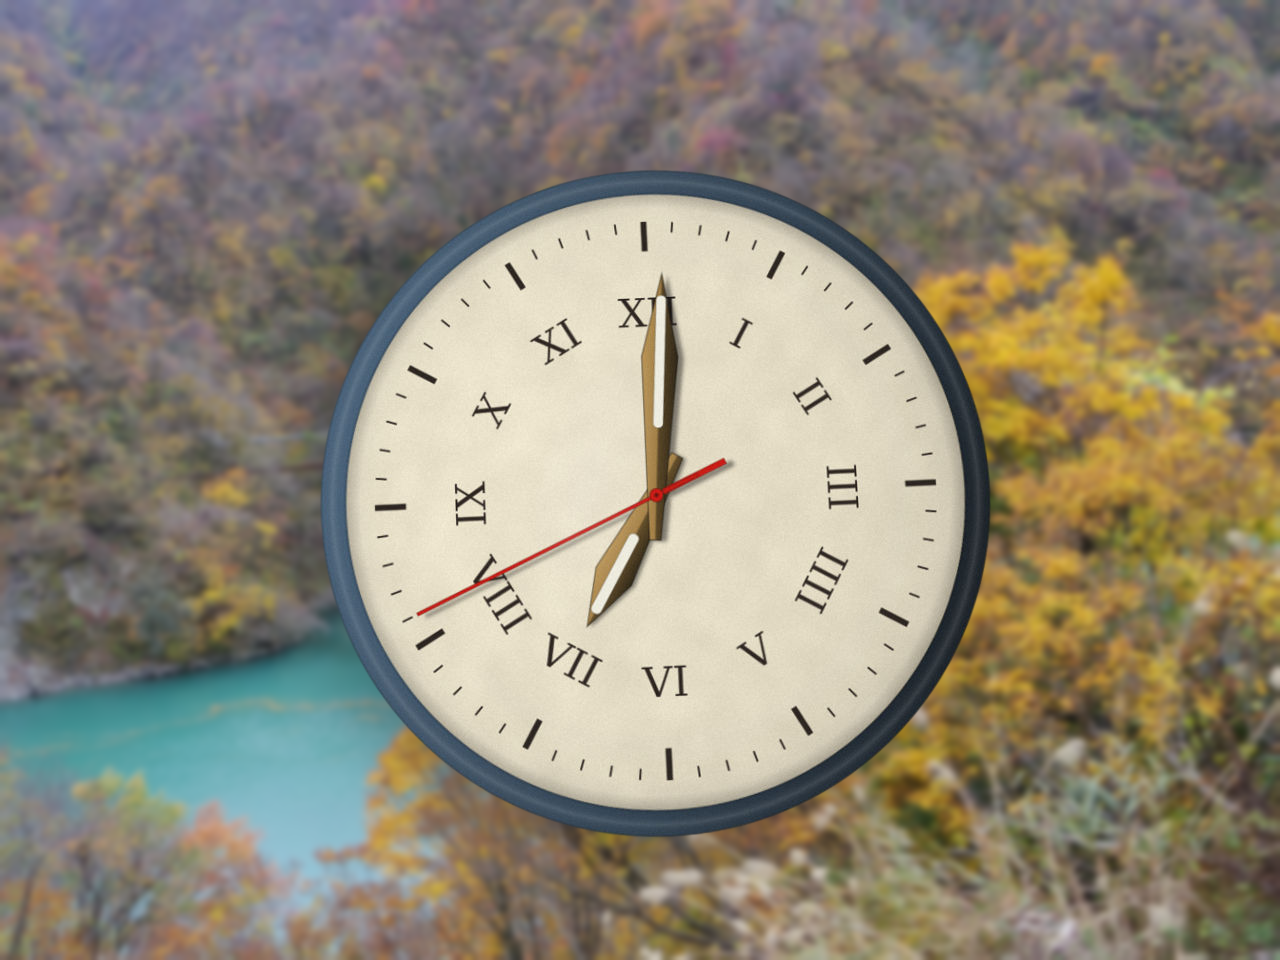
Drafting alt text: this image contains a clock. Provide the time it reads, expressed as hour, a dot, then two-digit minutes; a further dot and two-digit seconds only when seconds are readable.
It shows 7.00.41
